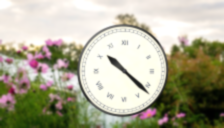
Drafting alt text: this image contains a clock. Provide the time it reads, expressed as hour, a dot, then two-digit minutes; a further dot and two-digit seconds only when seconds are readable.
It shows 10.22
